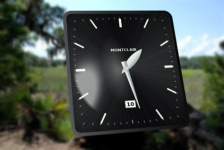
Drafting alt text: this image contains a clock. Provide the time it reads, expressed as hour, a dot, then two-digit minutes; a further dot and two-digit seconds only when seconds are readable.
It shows 1.28
